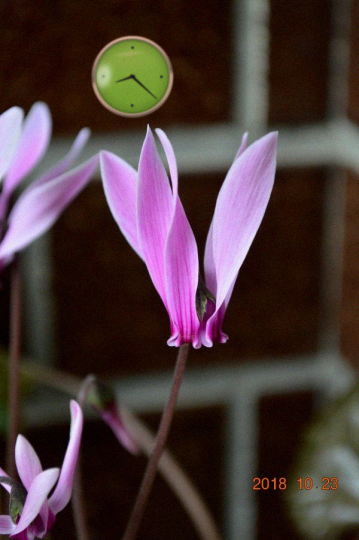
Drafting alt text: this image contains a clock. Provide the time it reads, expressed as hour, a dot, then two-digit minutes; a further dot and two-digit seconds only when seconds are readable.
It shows 8.22
